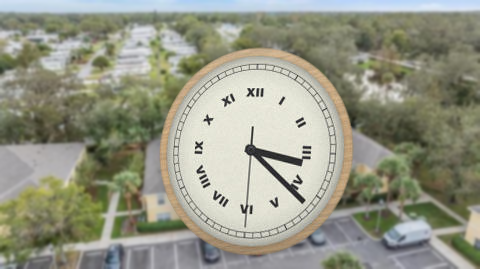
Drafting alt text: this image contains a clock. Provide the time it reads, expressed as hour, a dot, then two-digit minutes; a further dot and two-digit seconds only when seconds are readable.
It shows 3.21.30
